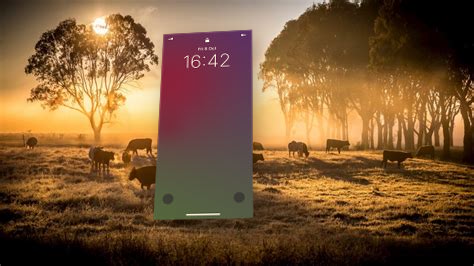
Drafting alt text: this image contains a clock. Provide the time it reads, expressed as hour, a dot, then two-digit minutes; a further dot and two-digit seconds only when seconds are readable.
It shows 16.42
